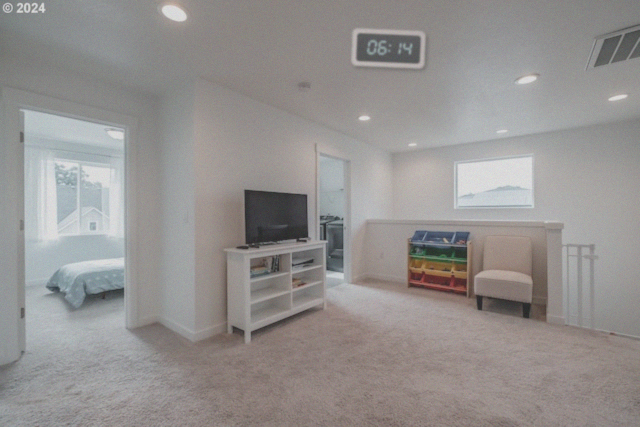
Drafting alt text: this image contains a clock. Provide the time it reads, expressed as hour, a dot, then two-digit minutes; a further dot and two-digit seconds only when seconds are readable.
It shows 6.14
